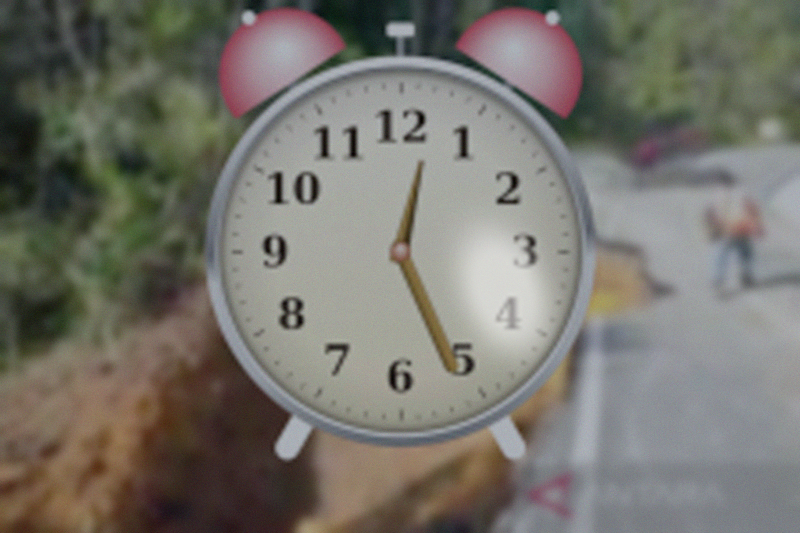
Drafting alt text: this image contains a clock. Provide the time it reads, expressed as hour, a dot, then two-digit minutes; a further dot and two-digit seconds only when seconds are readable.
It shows 12.26
